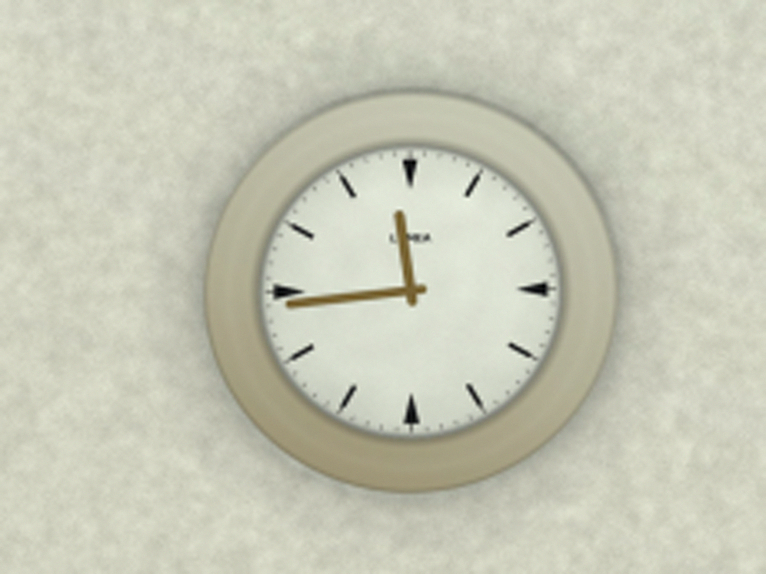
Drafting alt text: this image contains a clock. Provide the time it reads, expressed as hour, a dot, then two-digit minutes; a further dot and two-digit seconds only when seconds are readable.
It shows 11.44
